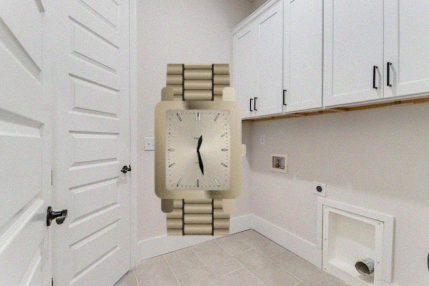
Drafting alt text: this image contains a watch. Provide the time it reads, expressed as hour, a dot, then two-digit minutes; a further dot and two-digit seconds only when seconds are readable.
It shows 12.28
